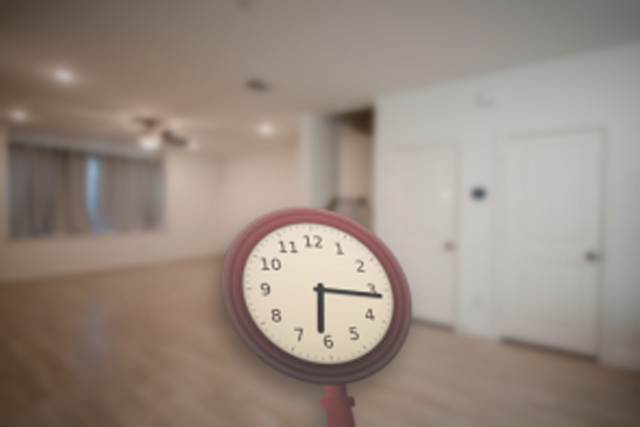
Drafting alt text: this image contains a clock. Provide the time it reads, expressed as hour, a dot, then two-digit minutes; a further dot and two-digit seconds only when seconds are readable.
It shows 6.16
